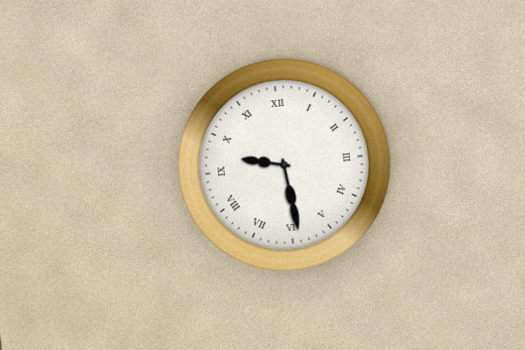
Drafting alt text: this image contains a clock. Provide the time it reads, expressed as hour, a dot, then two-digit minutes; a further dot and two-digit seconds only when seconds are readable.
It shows 9.29
